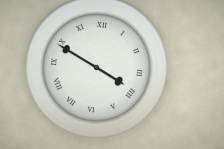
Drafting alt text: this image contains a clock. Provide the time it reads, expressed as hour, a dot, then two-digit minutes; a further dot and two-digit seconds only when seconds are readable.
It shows 3.49
